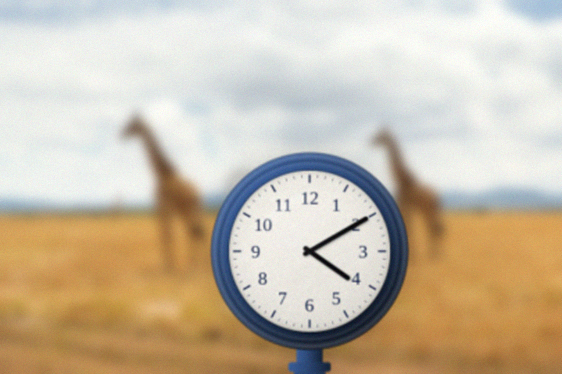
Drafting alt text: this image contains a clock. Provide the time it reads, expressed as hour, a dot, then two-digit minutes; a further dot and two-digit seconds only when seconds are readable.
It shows 4.10
